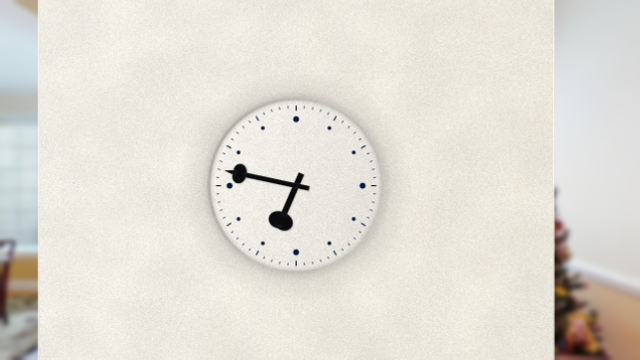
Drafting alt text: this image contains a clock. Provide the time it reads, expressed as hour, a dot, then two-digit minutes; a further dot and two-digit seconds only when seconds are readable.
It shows 6.47
